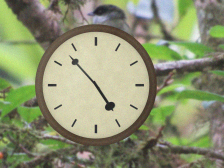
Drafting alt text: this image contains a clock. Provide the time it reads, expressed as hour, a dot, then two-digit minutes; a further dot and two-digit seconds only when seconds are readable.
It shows 4.53
